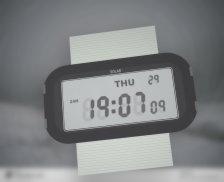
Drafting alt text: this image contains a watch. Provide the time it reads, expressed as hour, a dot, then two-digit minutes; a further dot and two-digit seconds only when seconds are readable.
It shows 19.07.09
